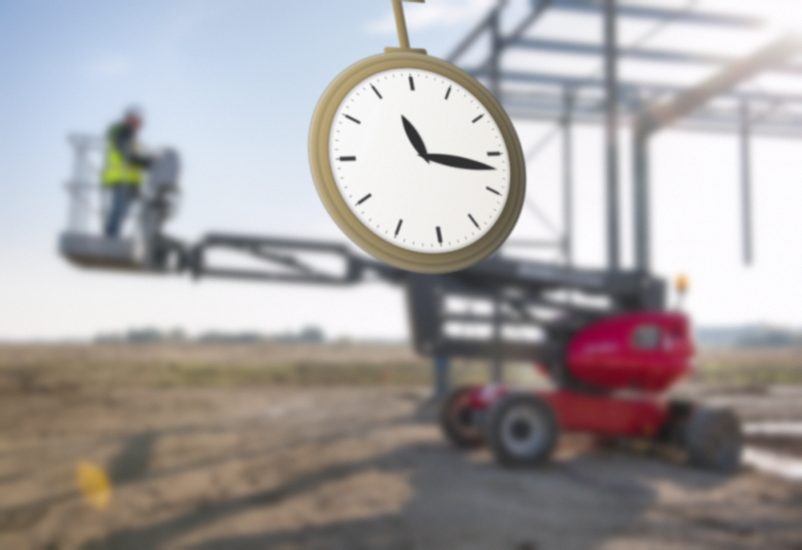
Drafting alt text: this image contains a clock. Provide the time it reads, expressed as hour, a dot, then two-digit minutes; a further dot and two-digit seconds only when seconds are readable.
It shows 11.17
